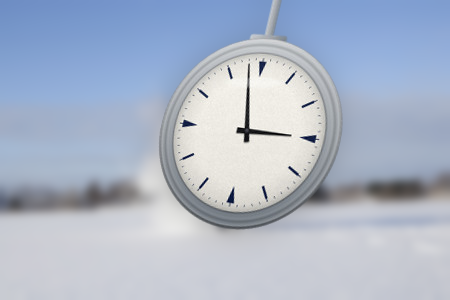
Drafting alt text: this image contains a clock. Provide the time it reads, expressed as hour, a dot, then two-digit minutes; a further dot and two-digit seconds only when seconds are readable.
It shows 2.58
